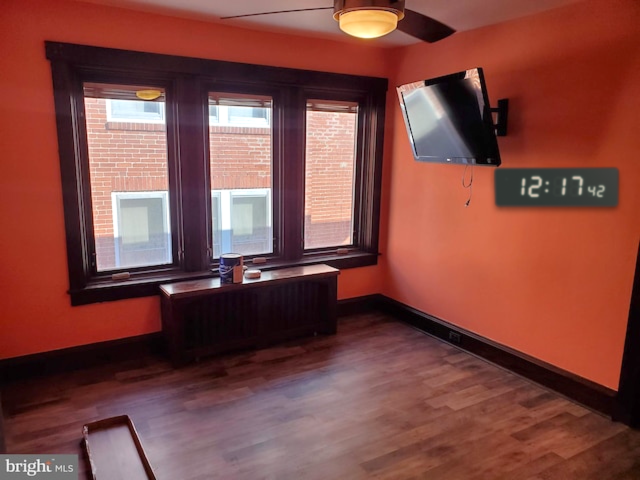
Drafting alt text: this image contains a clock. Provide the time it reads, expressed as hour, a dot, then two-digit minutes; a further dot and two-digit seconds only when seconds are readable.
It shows 12.17.42
